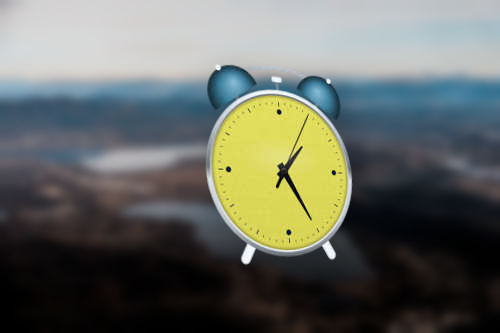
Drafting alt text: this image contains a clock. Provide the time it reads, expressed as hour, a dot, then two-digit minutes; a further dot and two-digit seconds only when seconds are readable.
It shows 1.25.05
